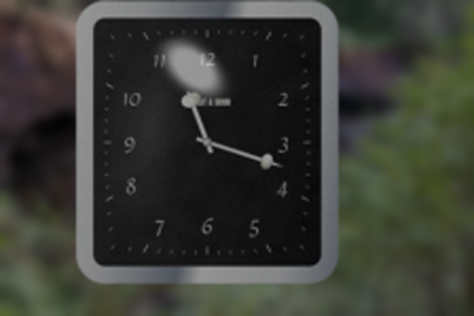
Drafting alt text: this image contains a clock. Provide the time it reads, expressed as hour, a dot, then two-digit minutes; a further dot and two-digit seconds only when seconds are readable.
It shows 11.18
